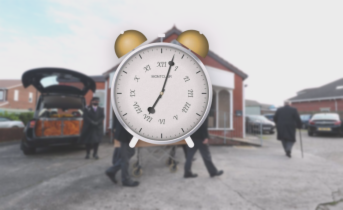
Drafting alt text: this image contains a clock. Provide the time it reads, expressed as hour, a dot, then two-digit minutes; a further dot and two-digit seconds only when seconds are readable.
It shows 7.03
